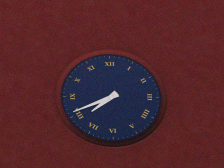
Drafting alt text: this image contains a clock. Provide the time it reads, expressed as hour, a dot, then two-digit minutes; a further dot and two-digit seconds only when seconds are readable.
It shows 7.41
